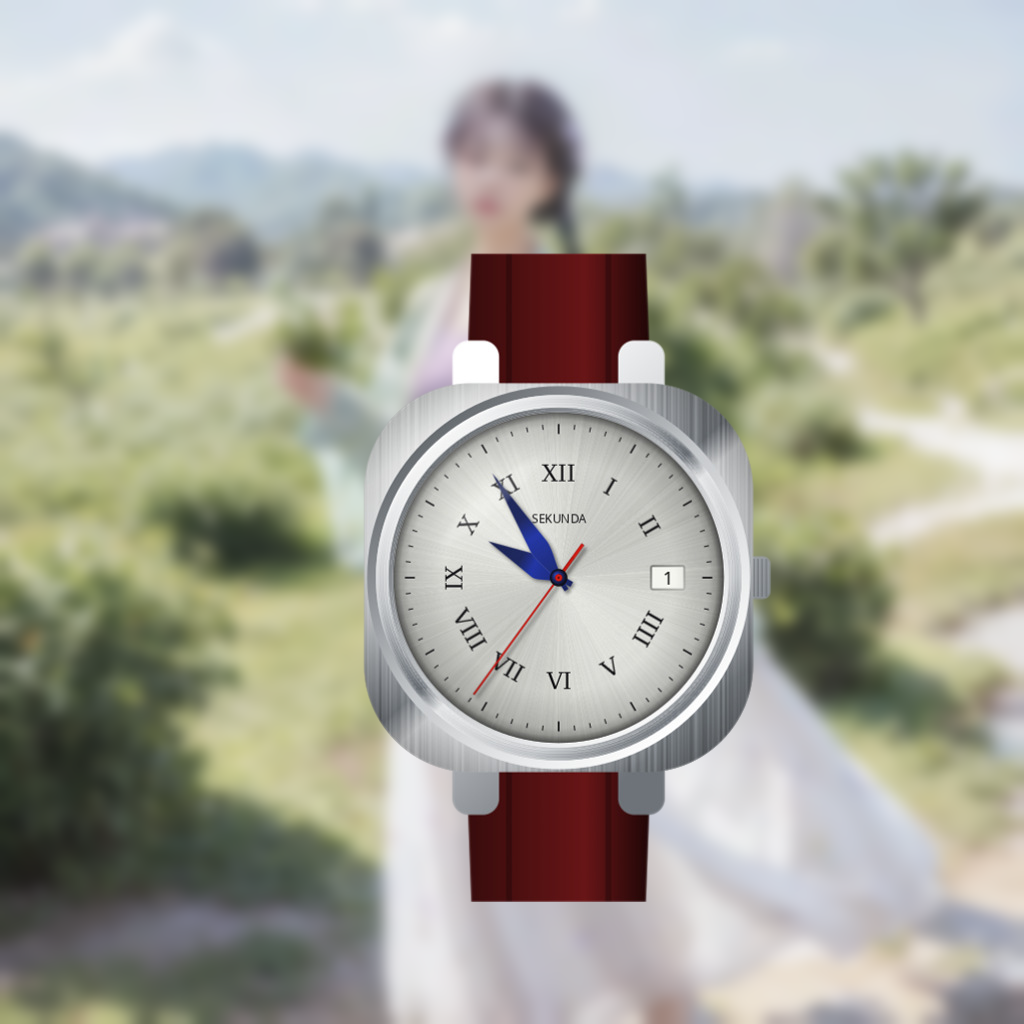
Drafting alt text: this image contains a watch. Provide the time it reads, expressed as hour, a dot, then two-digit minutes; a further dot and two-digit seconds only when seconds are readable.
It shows 9.54.36
